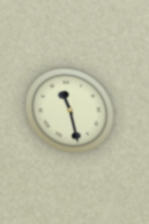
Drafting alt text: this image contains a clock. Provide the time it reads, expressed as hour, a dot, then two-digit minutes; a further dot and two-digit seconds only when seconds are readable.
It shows 11.29
